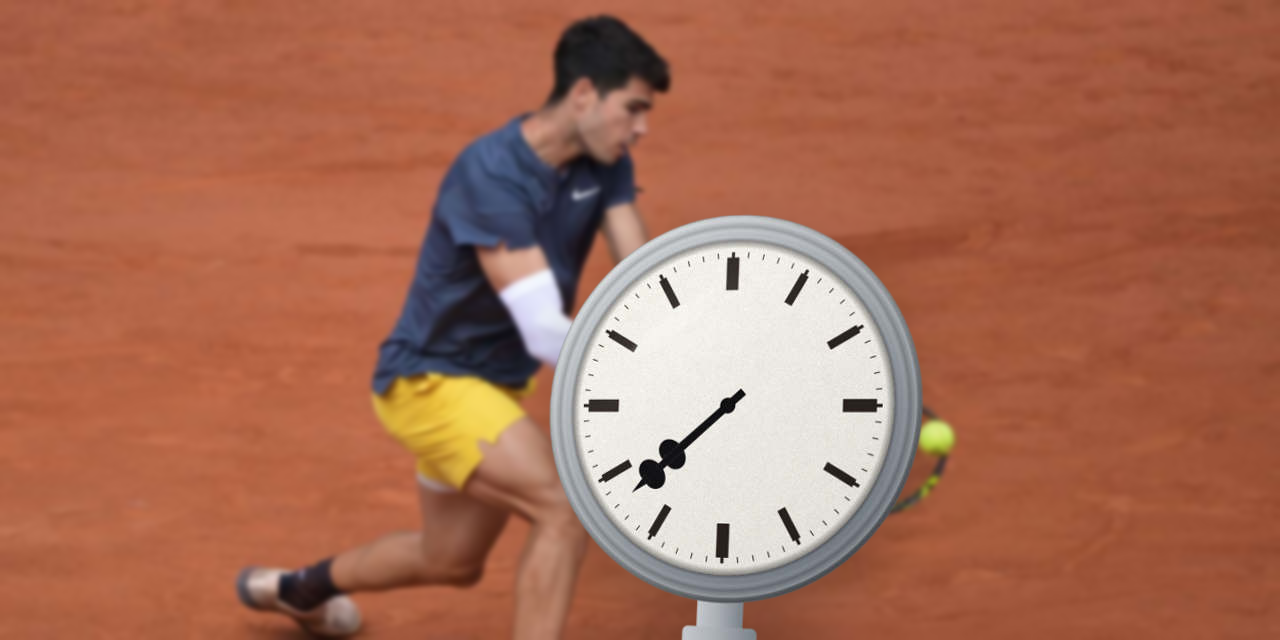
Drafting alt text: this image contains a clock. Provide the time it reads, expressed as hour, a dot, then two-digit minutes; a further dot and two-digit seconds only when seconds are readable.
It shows 7.38
